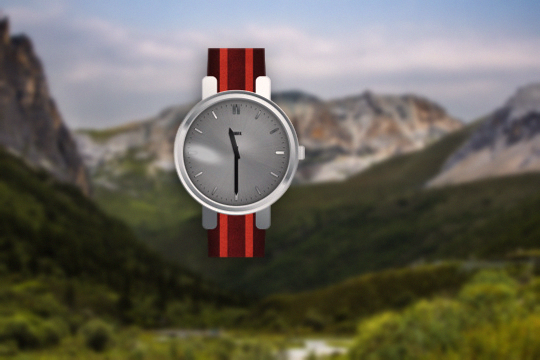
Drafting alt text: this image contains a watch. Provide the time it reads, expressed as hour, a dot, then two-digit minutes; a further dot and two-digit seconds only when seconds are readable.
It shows 11.30
